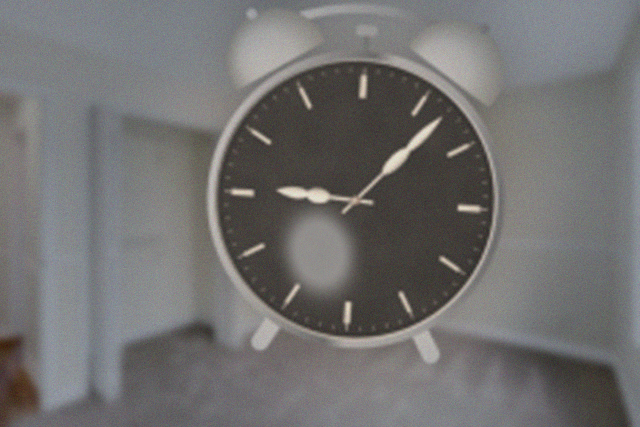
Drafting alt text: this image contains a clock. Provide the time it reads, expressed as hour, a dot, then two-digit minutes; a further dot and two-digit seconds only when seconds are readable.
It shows 9.07
